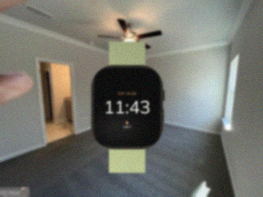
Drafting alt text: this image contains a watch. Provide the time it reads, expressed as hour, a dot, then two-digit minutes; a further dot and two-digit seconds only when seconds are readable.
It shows 11.43
